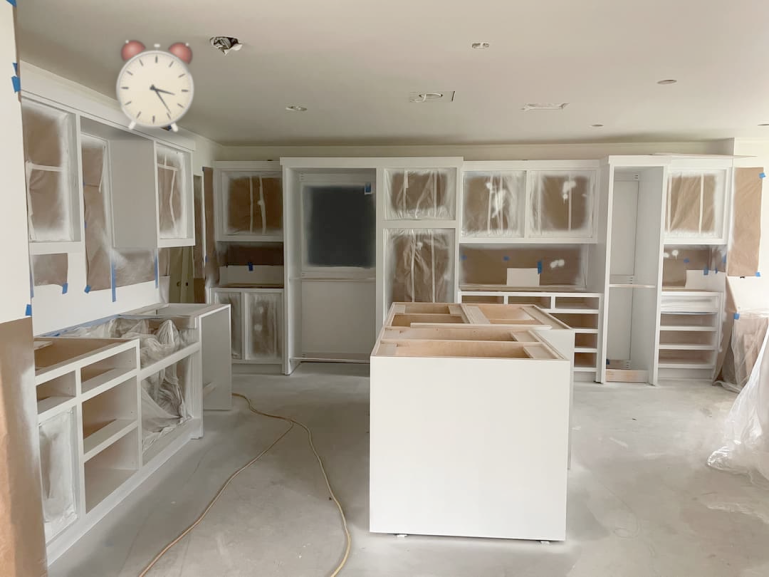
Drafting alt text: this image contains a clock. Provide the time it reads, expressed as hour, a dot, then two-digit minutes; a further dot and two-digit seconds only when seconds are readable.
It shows 3.24
